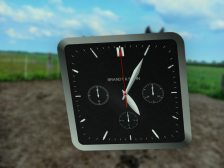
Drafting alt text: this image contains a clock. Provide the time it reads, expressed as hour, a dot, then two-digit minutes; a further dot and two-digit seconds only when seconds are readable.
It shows 5.05
